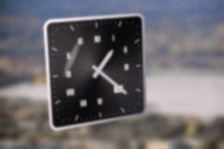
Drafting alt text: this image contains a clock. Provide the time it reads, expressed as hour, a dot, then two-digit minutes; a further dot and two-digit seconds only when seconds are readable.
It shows 1.22
